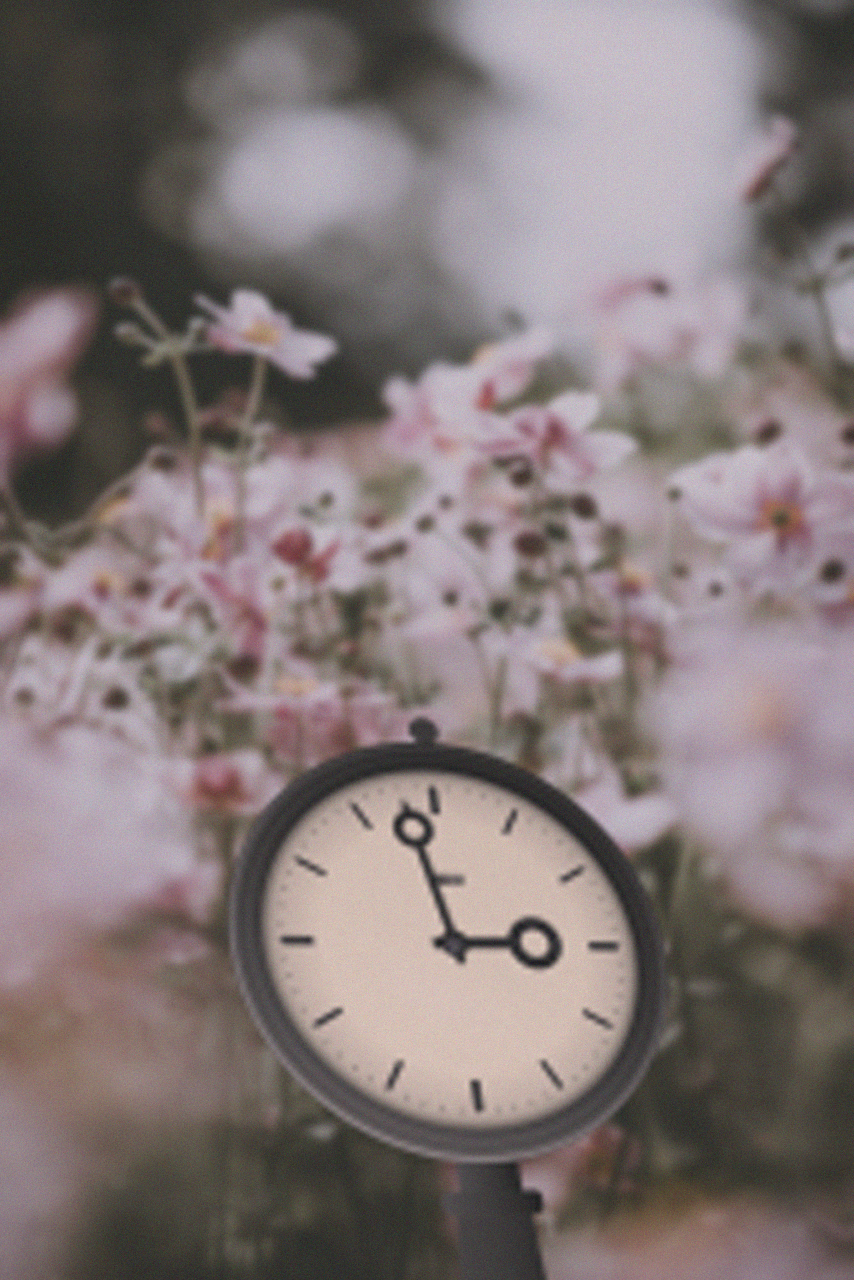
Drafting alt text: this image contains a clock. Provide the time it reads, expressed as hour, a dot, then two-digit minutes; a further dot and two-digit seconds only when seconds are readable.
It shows 2.58
